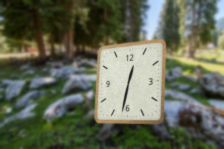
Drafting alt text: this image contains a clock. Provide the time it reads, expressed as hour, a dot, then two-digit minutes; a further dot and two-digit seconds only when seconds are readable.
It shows 12.32
